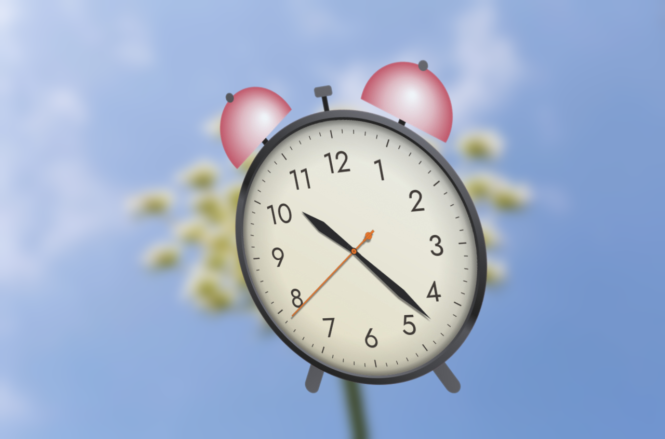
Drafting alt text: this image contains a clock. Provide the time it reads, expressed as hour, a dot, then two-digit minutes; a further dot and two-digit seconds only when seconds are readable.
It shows 10.22.39
